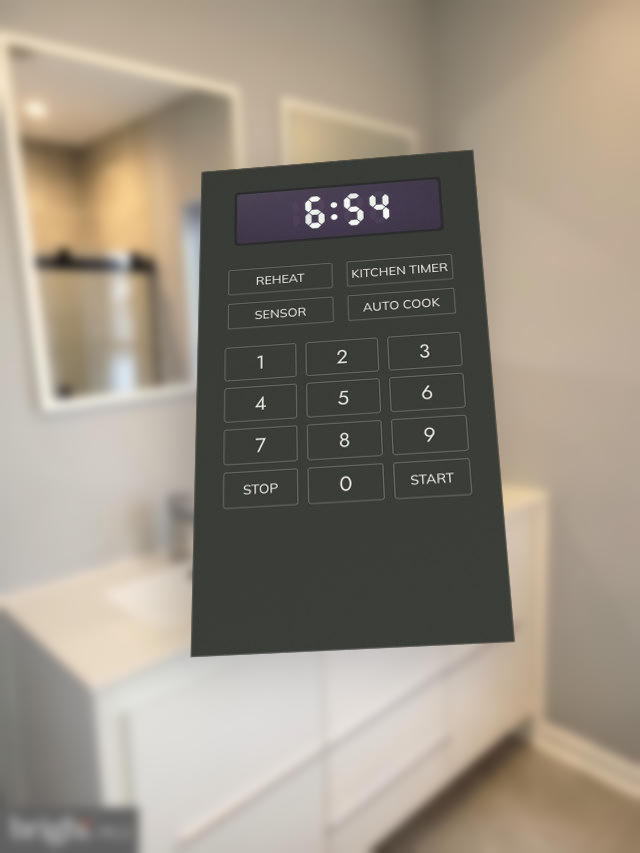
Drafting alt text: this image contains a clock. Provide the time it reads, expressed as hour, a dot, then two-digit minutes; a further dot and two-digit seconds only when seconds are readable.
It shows 6.54
